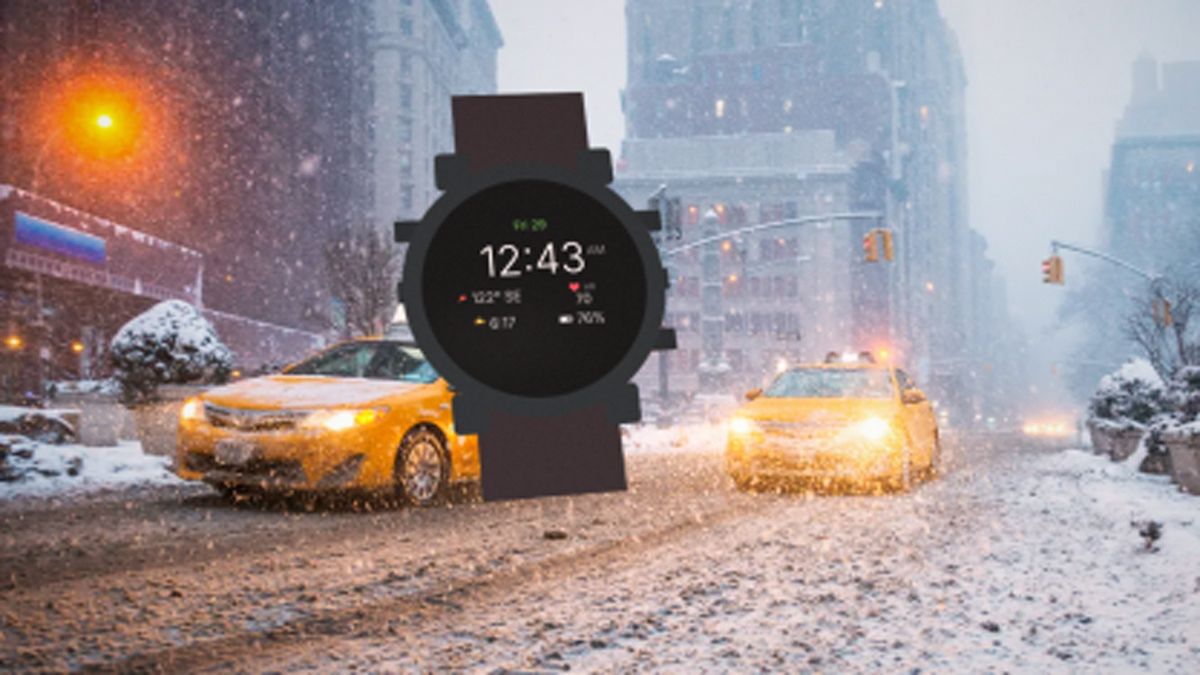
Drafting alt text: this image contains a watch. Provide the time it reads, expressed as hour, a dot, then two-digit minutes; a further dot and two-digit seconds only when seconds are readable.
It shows 12.43
